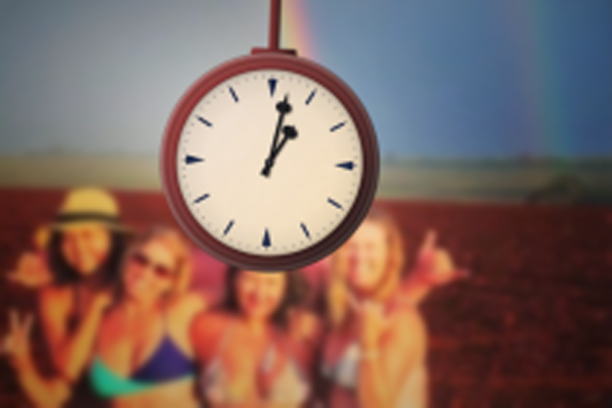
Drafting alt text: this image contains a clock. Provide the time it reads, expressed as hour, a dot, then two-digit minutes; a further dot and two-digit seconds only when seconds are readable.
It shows 1.02
